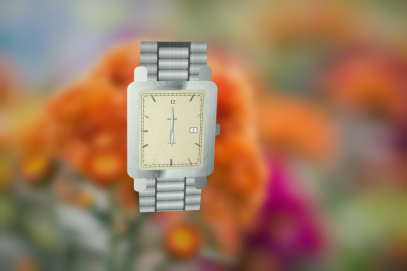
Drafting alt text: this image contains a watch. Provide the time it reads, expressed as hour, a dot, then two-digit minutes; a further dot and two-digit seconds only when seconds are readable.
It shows 6.00
